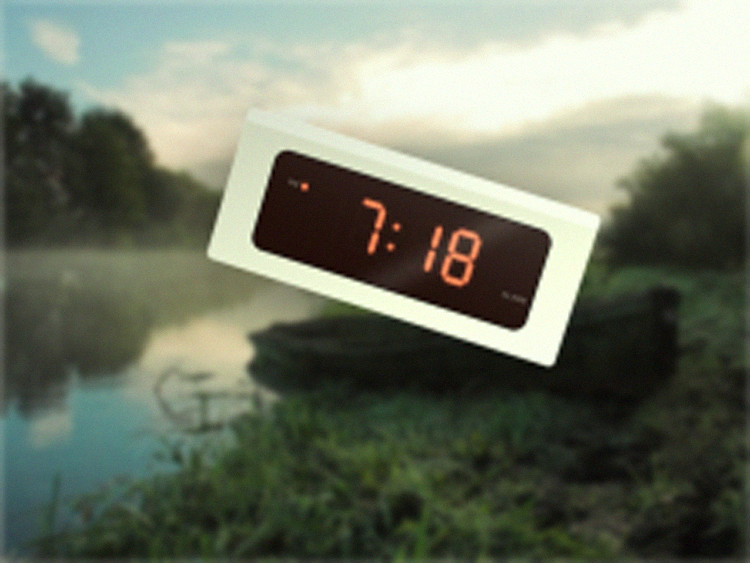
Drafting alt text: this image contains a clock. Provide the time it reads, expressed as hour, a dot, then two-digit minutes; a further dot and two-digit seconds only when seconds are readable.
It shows 7.18
